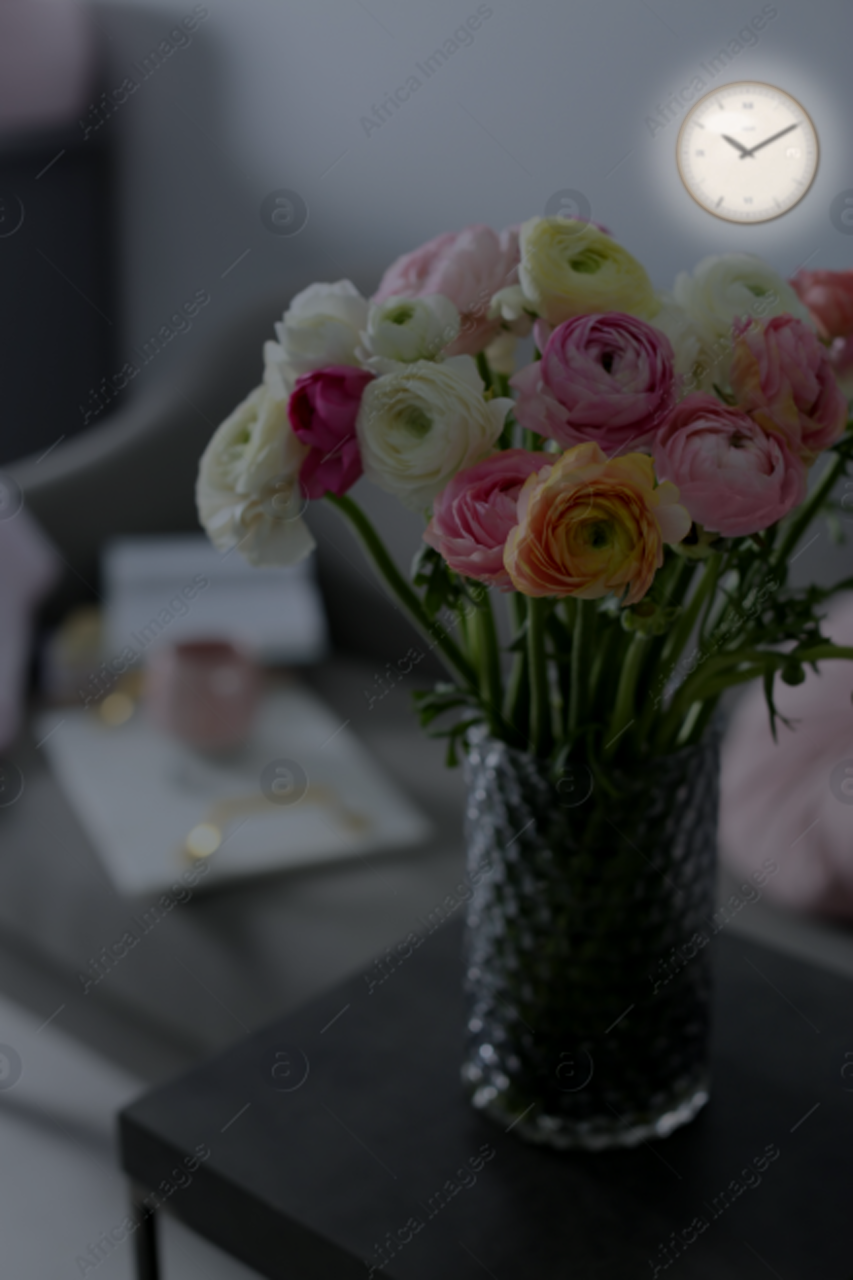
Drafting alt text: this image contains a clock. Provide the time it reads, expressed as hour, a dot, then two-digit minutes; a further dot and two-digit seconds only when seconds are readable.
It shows 10.10
